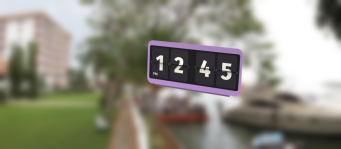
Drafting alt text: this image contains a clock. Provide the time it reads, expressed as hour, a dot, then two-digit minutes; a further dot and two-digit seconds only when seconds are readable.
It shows 12.45
